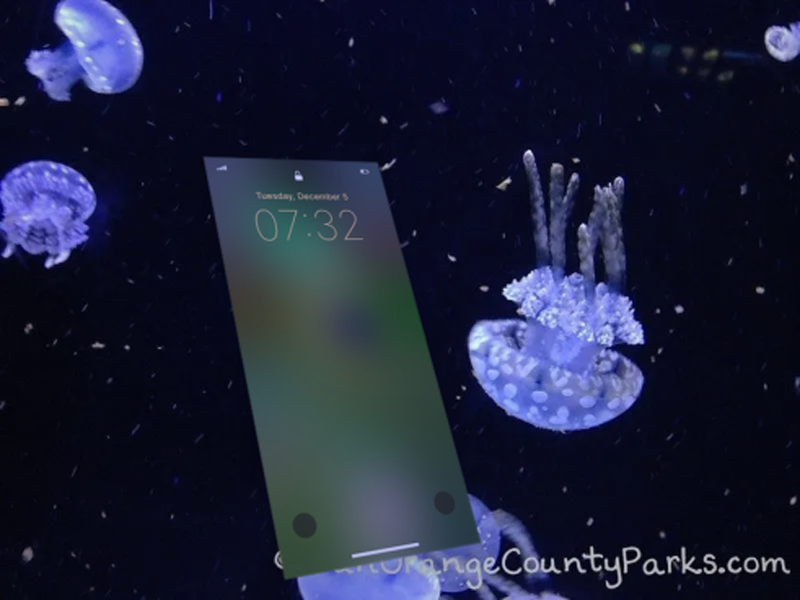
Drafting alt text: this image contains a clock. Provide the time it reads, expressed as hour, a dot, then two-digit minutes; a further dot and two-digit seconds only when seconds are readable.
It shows 7.32
